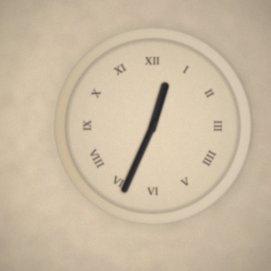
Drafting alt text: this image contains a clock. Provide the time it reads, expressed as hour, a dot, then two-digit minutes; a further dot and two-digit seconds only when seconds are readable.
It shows 12.34
